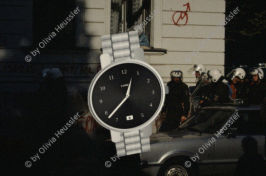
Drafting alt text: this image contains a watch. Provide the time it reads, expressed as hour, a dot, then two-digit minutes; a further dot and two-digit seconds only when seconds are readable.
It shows 12.38
